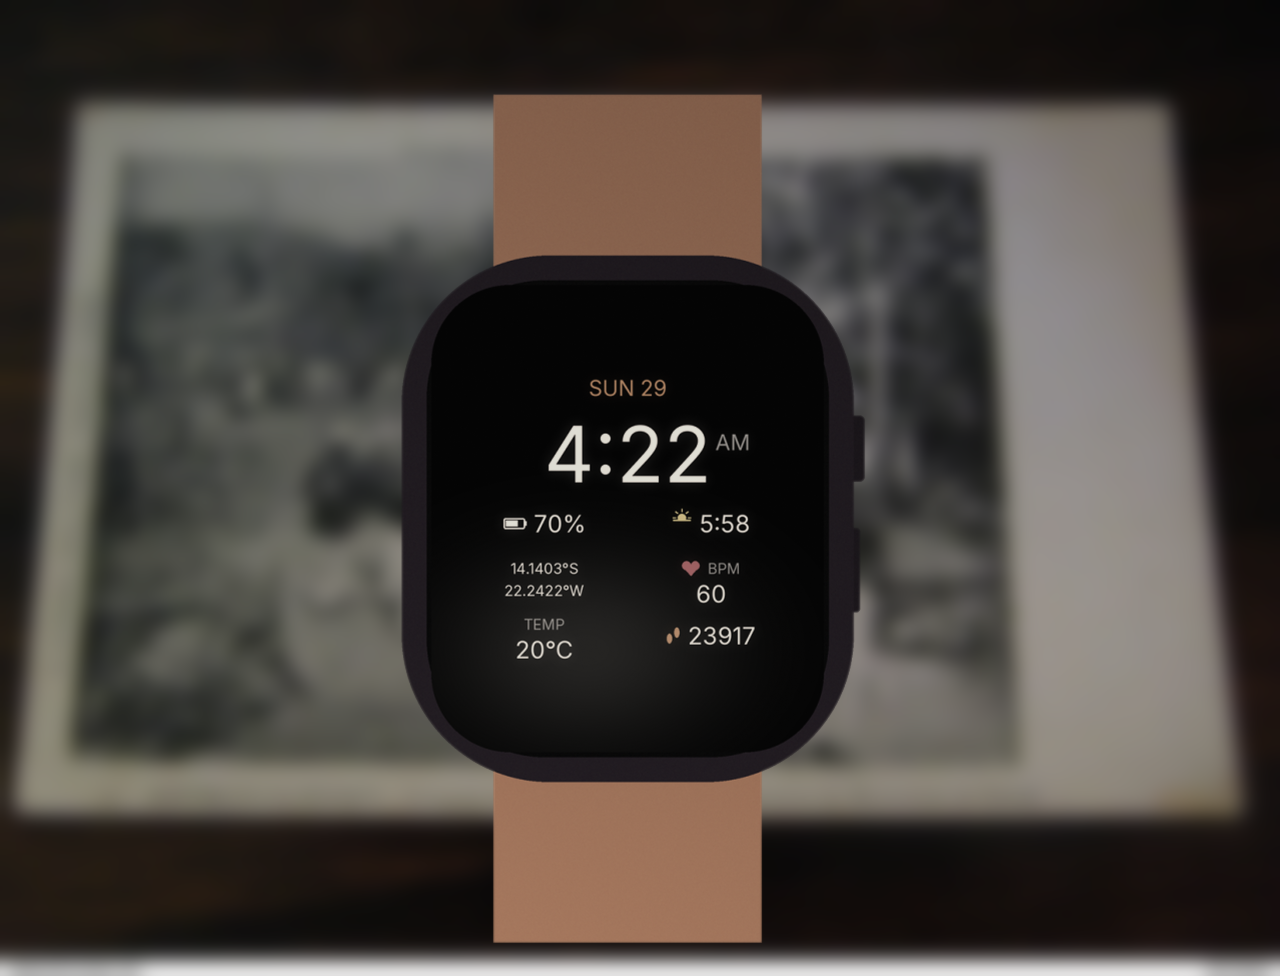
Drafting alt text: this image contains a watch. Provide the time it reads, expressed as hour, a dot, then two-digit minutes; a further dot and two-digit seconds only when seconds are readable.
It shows 4.22
